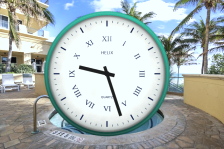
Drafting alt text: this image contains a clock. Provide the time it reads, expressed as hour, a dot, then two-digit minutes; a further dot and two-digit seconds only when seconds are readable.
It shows 9.27
